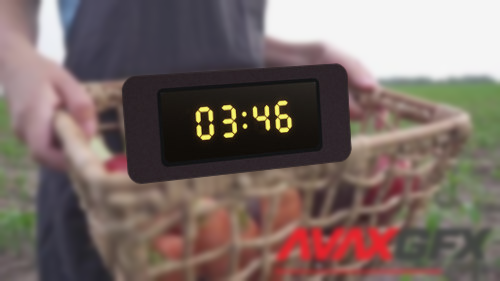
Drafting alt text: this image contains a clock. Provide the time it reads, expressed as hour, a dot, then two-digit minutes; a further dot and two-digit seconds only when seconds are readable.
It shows 3.46
